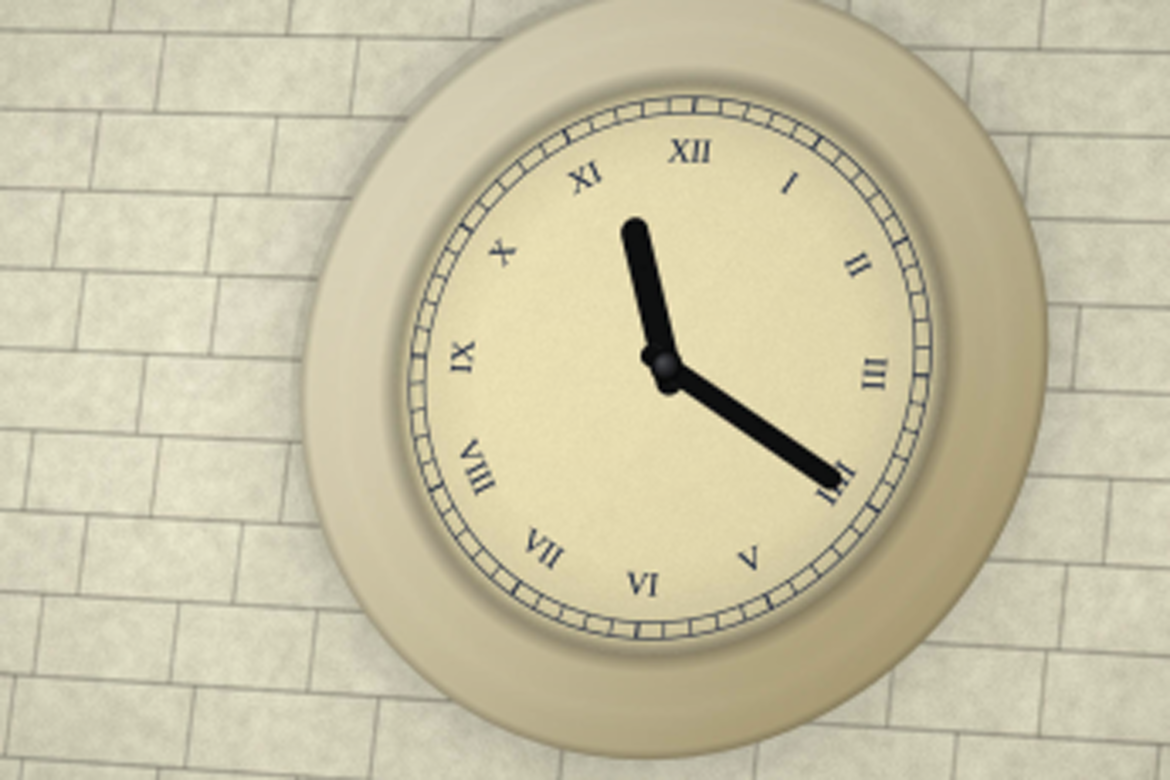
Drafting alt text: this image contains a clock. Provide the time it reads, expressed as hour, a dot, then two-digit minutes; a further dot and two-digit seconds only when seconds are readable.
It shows 11.20
